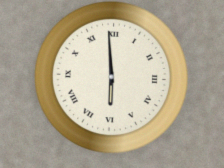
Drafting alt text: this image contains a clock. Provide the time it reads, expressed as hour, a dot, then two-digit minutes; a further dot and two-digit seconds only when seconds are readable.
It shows 5.59
